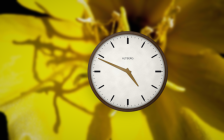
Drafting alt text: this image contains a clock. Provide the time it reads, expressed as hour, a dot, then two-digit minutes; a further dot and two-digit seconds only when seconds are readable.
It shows 4.49
